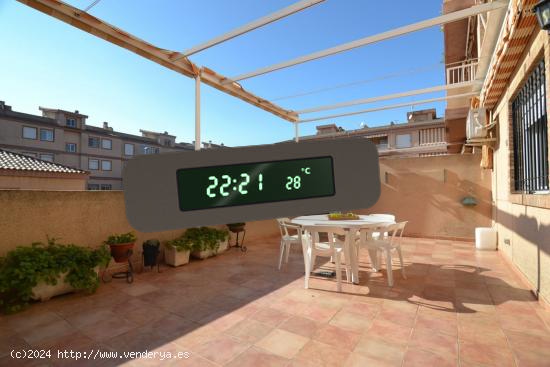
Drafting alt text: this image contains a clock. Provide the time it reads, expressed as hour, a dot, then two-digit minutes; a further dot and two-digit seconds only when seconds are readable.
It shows 22.21
